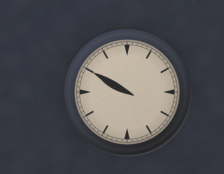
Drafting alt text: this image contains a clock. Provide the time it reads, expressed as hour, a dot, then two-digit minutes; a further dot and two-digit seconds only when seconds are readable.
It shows 9.50
